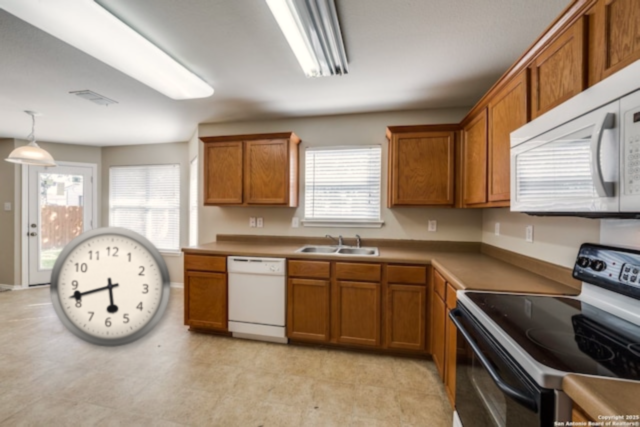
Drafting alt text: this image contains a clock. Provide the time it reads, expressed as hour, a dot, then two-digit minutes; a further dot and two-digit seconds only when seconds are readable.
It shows 5.42
